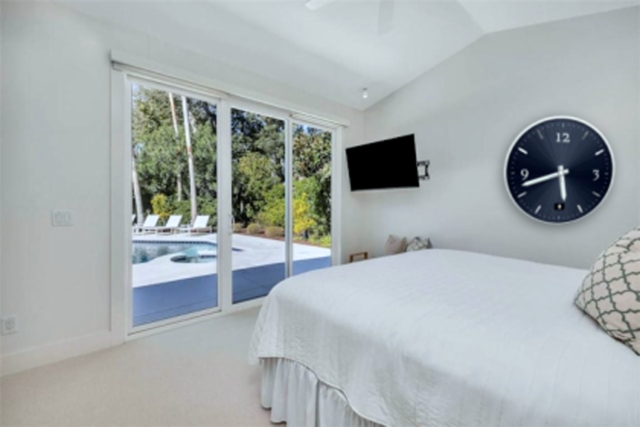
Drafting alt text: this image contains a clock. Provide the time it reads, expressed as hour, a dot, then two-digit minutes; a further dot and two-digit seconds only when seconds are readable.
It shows 5.42
